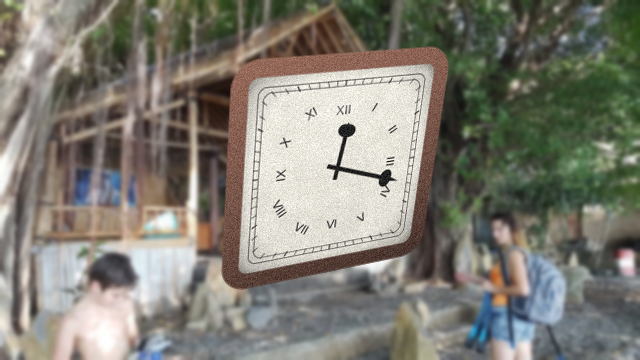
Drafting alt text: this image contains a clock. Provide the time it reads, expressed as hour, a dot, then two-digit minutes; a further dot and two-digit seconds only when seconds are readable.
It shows 12.18
